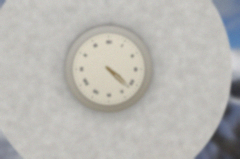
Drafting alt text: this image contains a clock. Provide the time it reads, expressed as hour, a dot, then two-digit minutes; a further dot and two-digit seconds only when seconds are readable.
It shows 4.22
